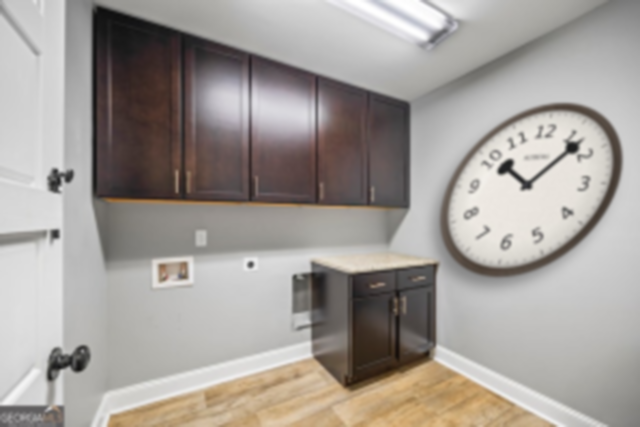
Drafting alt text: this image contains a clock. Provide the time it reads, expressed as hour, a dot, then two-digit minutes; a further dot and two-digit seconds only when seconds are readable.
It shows 10.07
